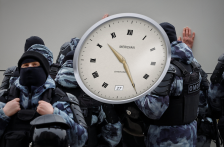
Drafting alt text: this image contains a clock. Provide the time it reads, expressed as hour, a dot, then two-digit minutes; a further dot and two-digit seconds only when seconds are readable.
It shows 10.25
